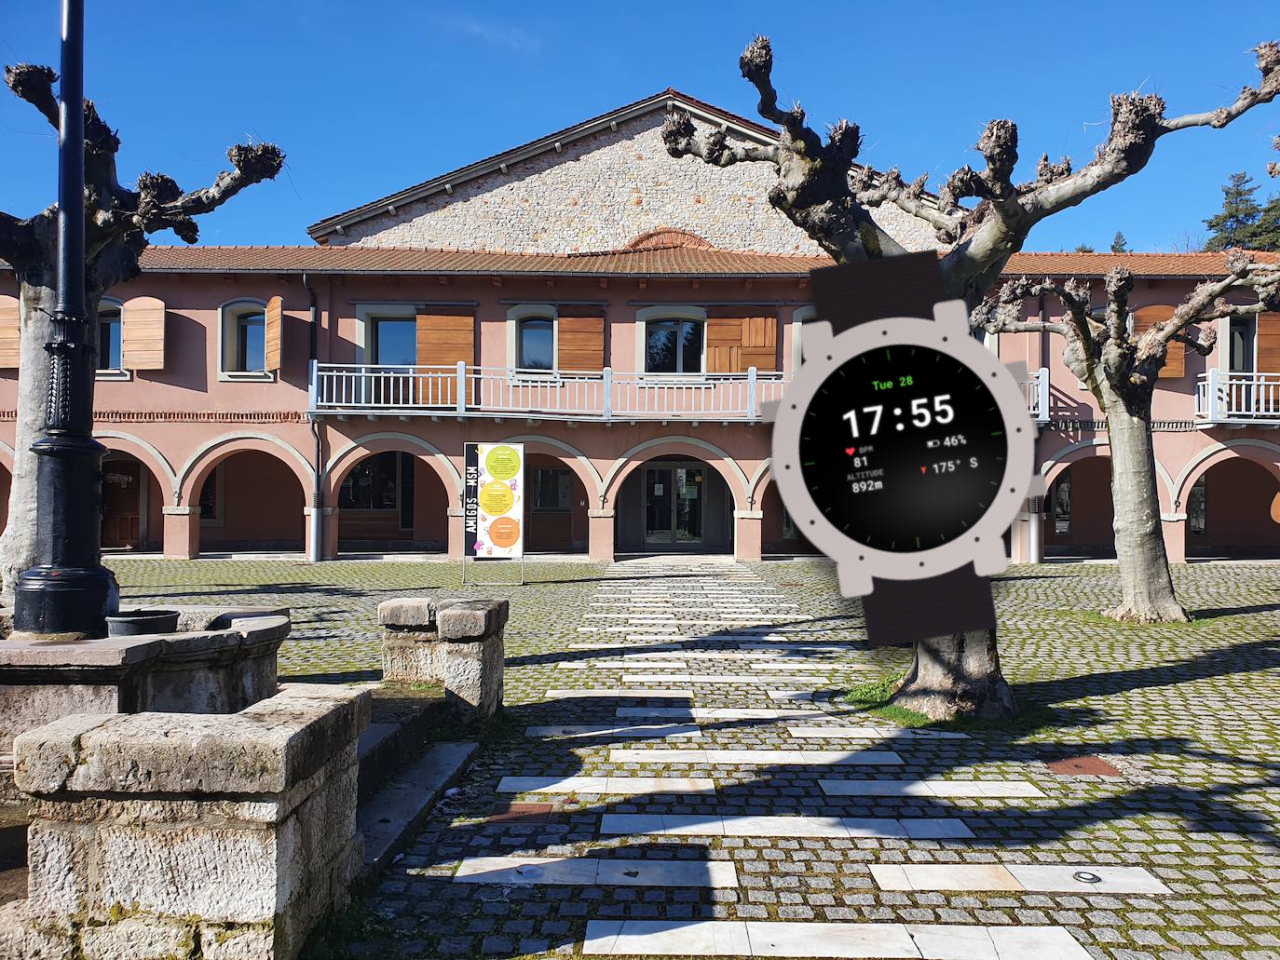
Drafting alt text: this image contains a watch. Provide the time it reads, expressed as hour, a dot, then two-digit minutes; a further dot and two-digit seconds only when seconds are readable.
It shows 17.55
